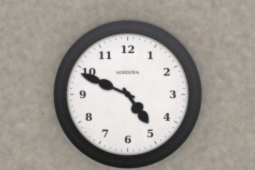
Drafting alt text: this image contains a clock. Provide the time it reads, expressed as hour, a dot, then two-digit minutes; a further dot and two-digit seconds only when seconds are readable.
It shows 4.49
